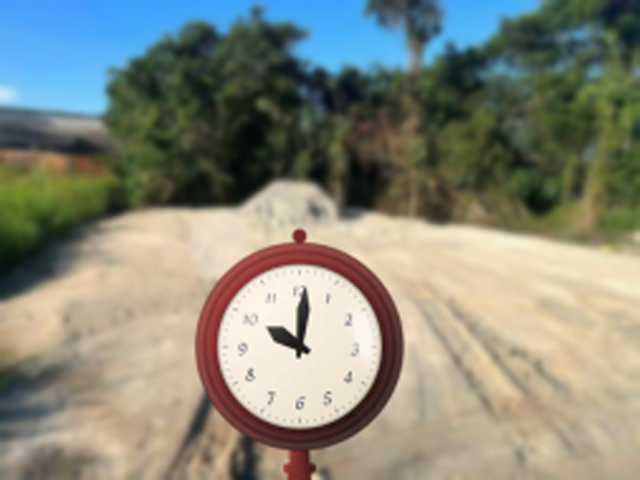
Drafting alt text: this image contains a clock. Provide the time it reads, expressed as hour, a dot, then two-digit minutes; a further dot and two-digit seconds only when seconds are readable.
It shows 10.01
